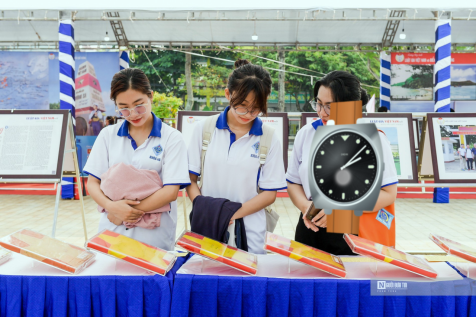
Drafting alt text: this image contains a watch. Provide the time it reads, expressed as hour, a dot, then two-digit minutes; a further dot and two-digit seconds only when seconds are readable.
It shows 2.08
